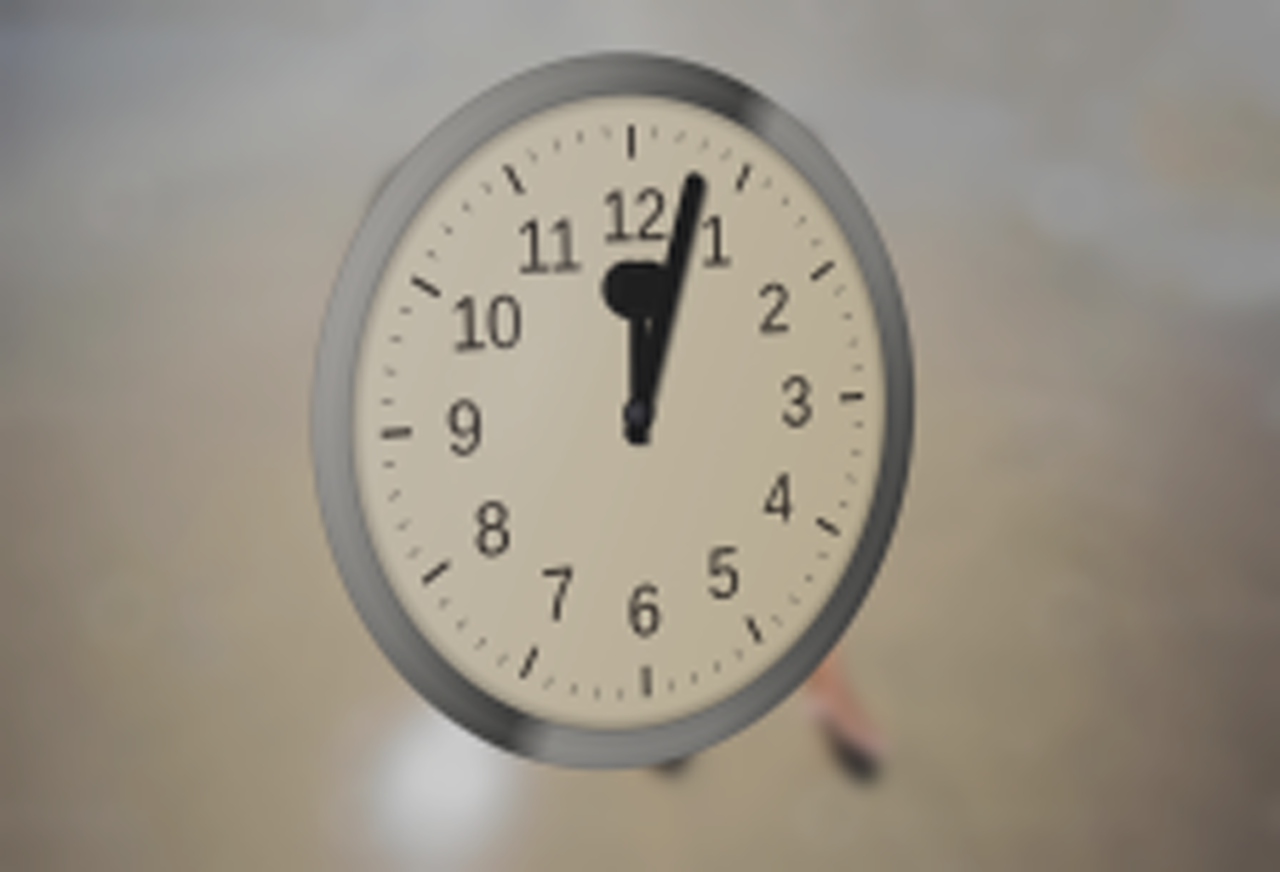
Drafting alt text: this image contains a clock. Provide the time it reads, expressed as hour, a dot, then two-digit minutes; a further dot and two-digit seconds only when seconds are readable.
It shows 12.03
